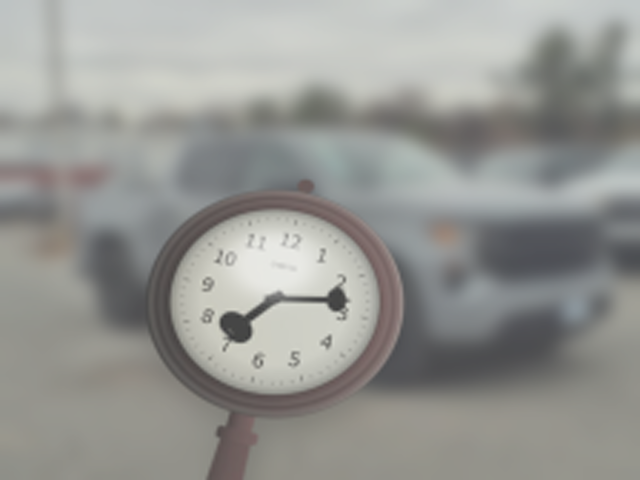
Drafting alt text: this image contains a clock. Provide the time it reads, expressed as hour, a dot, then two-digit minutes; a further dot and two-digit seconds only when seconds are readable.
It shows 7.13
